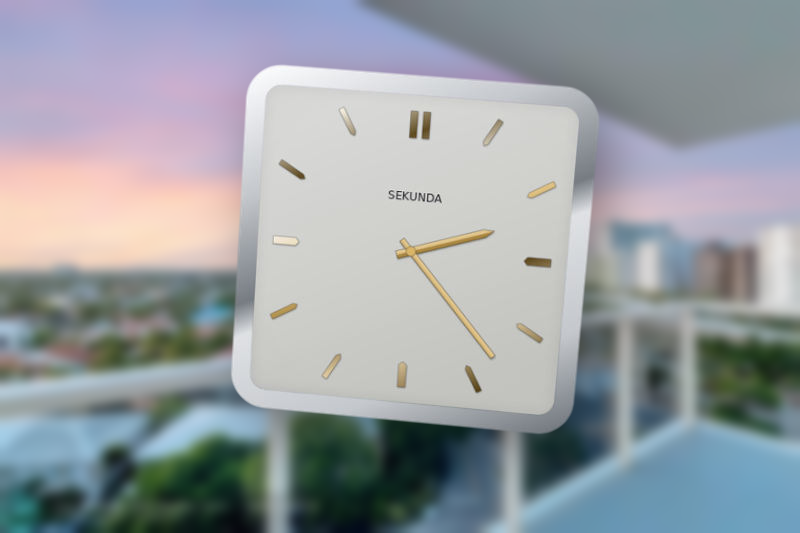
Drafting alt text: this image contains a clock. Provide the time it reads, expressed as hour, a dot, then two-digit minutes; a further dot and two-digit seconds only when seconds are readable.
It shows 2.23
